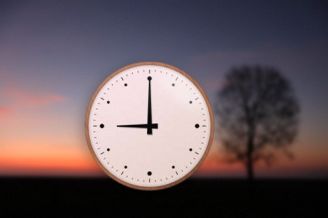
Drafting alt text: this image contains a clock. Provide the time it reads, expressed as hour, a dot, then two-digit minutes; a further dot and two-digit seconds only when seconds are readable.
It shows 9.00
